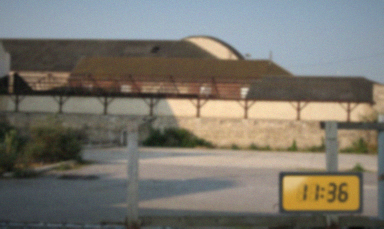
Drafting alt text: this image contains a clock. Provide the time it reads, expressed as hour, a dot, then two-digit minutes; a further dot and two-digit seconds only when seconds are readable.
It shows 11.36
